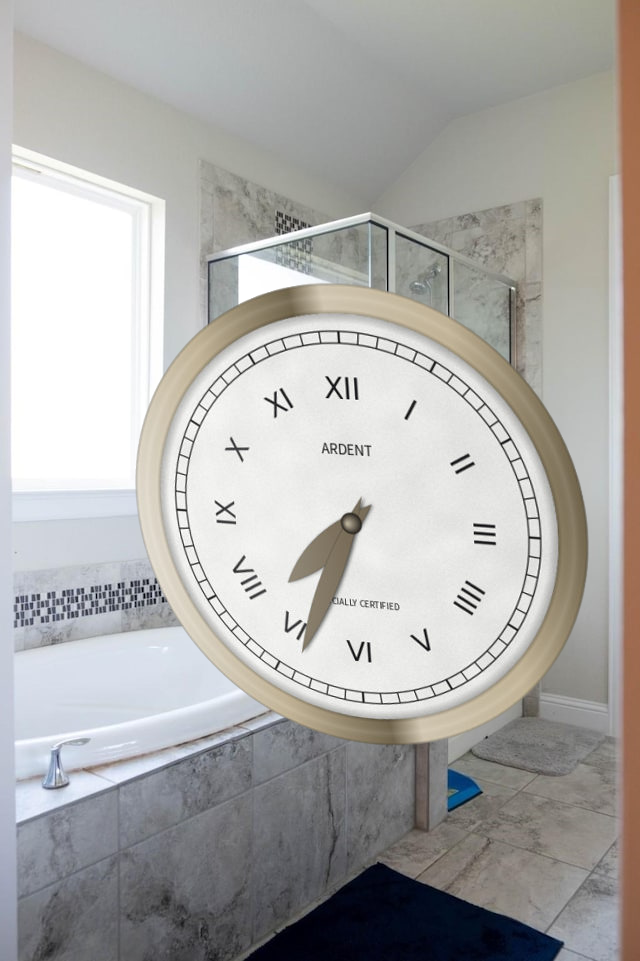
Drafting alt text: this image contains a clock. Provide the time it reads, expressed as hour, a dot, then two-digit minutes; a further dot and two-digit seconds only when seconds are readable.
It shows 7.34
